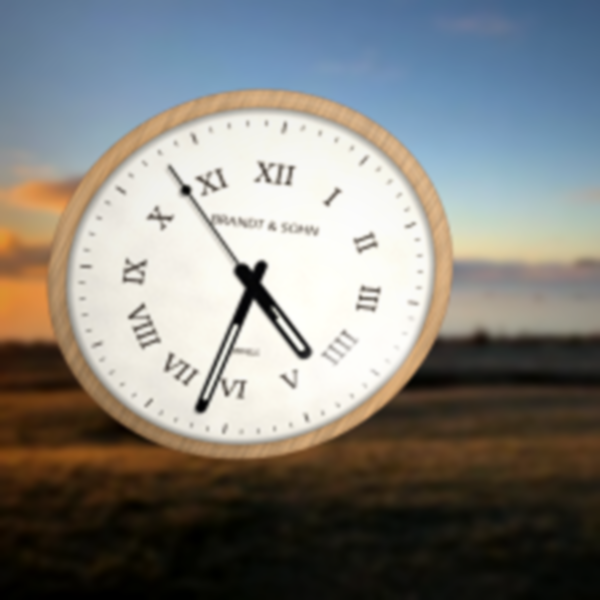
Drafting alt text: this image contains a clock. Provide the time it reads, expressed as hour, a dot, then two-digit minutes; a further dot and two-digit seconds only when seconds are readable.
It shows 4.31.53
